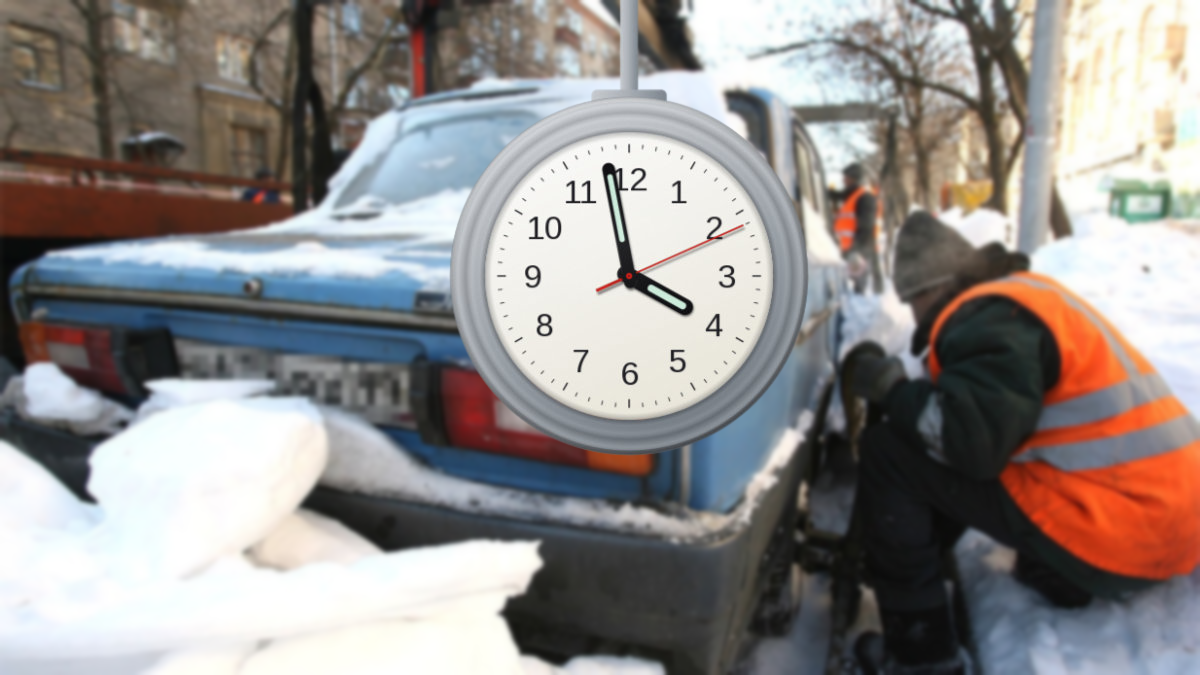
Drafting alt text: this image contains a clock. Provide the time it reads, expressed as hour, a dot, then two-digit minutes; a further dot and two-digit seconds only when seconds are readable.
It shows 3.58.11
